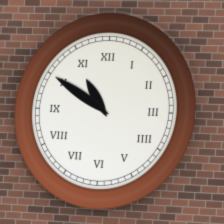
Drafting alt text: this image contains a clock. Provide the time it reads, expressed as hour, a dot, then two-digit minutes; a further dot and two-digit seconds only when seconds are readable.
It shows 10.50
